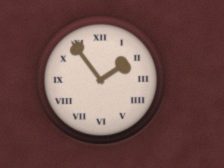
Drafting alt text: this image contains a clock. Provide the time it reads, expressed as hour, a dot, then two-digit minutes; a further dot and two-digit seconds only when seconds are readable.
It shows 1.54
